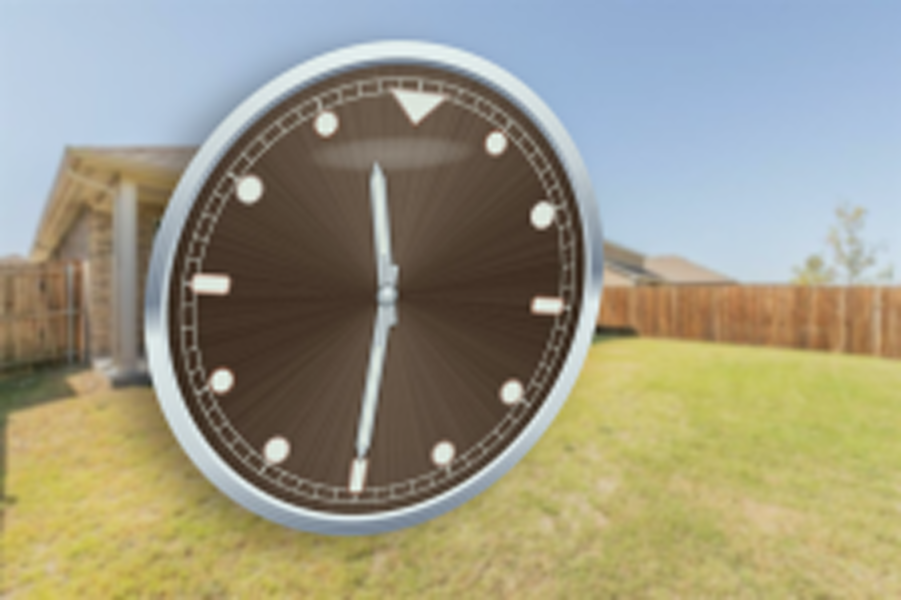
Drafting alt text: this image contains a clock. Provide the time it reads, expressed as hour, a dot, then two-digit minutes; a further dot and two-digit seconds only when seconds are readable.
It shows 11.30
